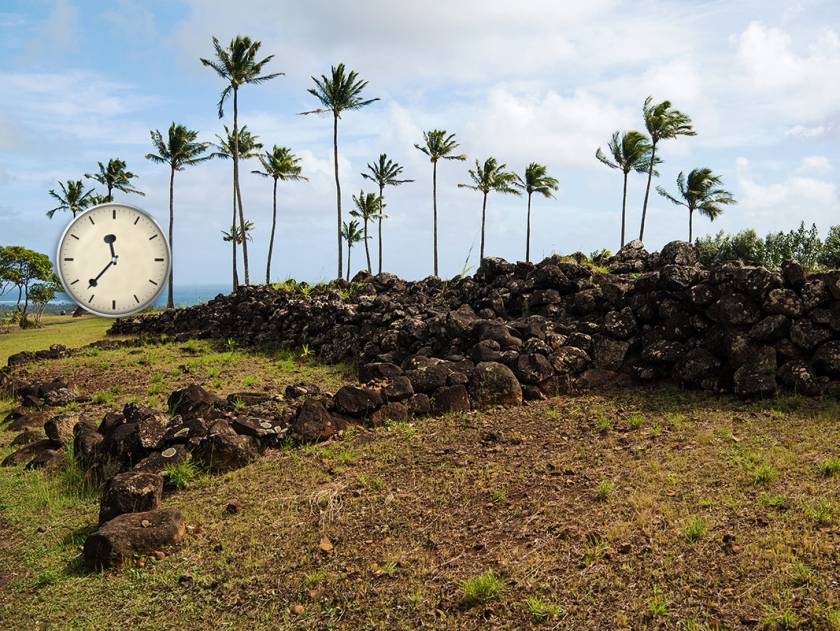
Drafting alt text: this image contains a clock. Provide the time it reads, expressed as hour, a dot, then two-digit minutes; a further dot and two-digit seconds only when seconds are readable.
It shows 11.37
